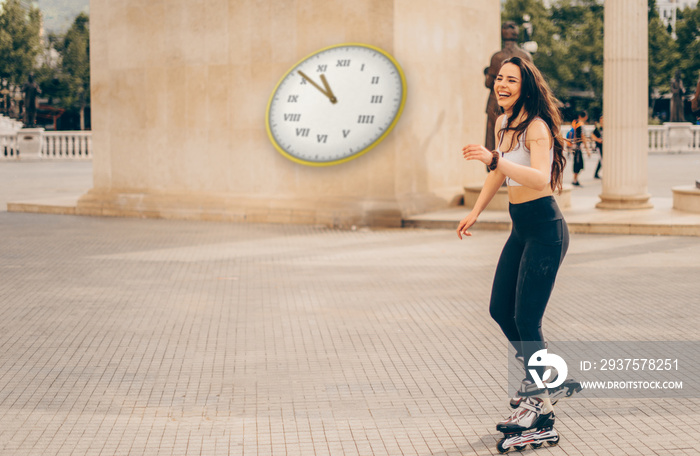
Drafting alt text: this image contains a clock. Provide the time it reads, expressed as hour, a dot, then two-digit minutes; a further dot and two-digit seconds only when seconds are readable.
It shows 10.51
